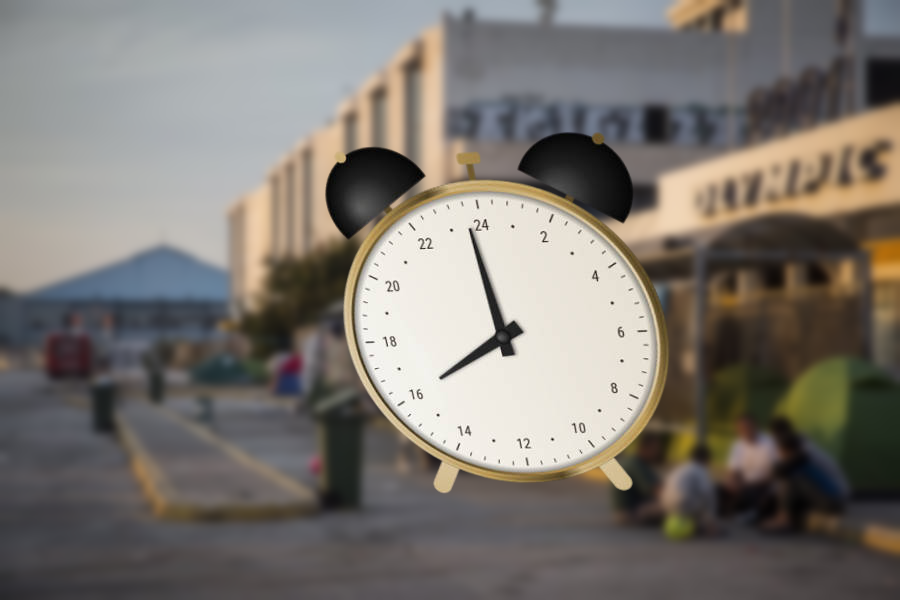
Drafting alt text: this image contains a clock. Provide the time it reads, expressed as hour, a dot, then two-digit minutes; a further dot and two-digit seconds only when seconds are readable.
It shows 15.59
